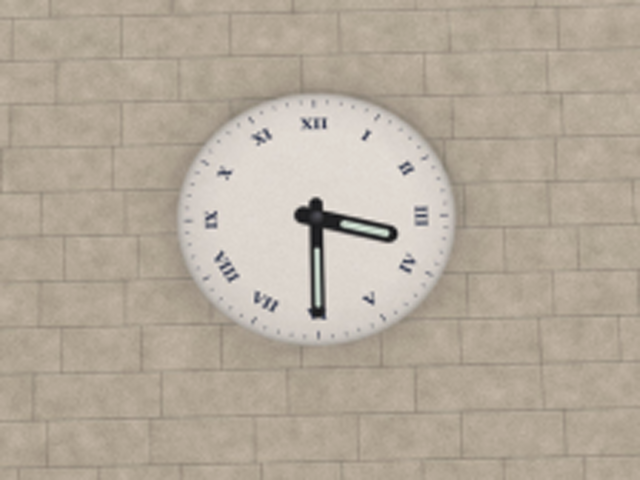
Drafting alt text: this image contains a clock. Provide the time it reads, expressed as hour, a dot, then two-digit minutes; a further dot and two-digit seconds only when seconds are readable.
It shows 3.30
